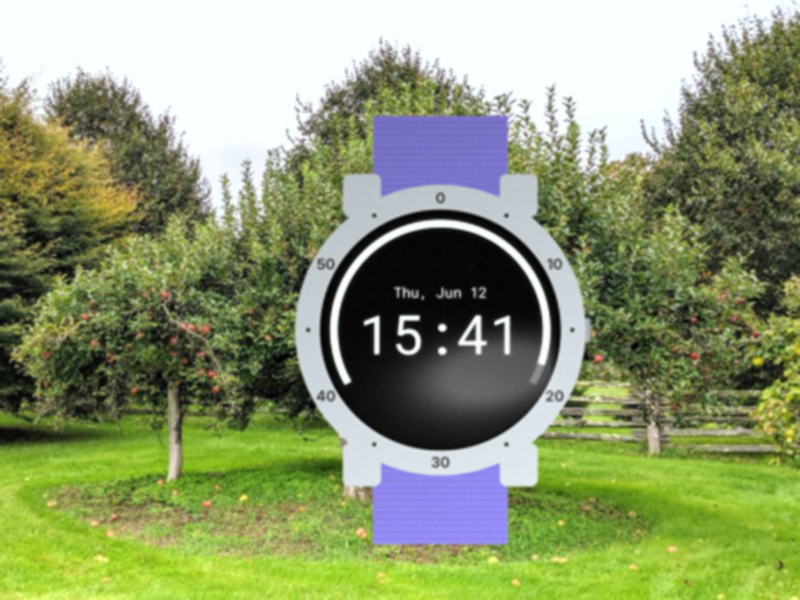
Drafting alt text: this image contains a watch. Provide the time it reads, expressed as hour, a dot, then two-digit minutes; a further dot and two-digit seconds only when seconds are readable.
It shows 15.41
